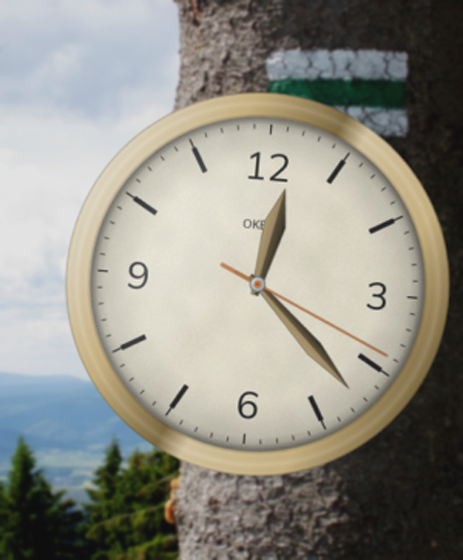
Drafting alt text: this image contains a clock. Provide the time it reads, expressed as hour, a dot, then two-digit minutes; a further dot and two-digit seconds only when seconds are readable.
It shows 12.22.19
